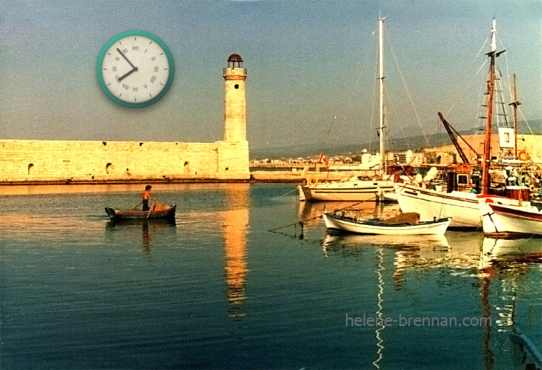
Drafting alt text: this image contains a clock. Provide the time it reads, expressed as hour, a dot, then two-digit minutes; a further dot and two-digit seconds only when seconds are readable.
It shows 7.53
